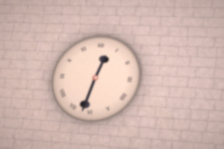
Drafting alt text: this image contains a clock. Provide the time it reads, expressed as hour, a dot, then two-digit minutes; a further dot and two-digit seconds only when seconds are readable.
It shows 12.32
